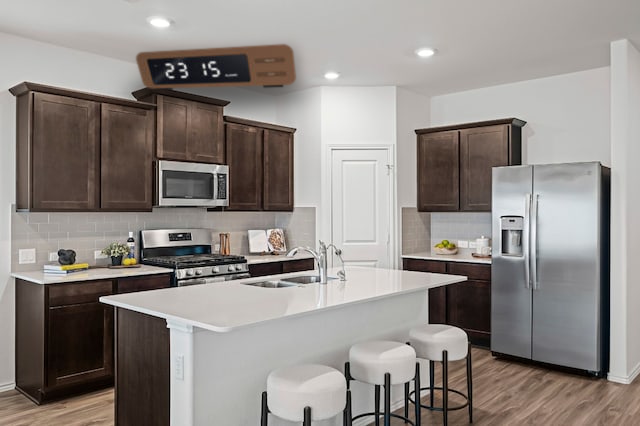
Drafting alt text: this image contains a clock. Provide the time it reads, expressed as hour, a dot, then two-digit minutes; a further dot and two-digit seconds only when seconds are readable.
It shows 23.15
